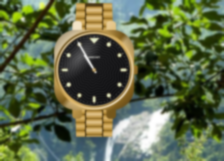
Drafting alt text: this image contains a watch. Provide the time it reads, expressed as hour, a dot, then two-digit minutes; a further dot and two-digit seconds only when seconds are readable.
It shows 10.55
